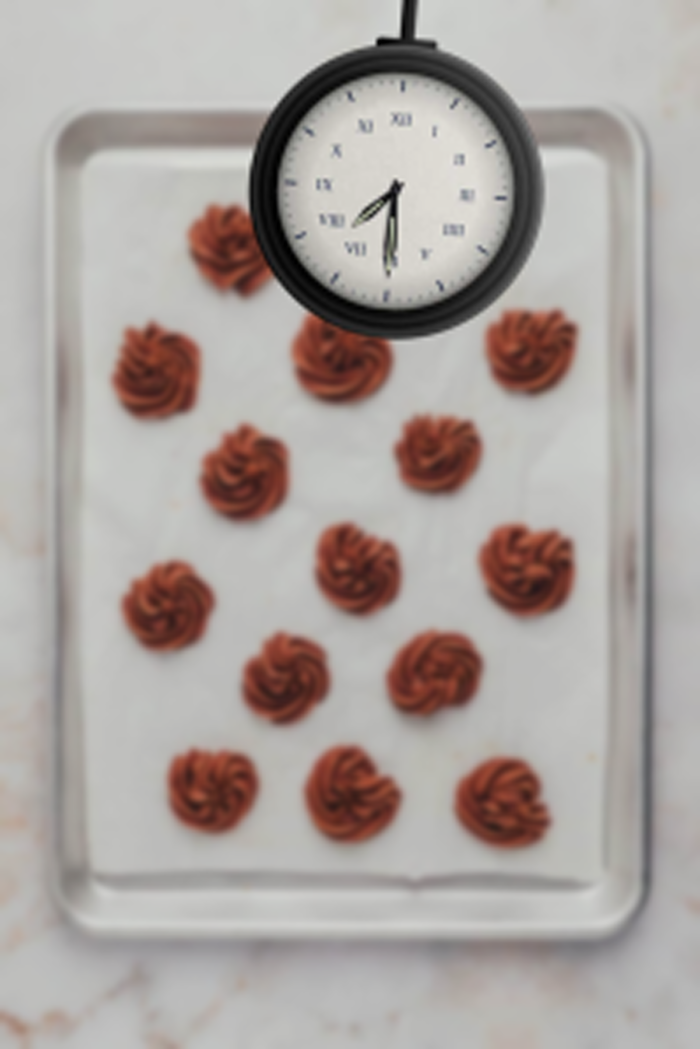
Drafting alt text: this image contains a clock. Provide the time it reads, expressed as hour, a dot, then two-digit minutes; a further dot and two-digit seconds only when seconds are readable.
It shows 7.30
